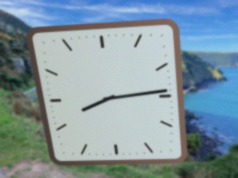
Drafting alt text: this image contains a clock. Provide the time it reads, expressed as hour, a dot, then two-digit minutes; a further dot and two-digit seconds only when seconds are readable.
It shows 8.14
